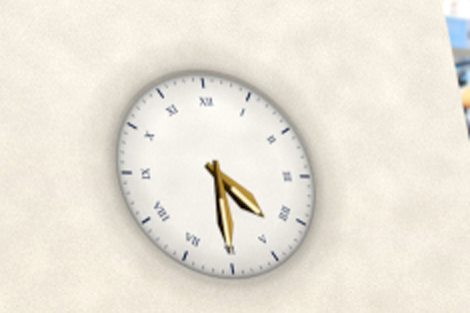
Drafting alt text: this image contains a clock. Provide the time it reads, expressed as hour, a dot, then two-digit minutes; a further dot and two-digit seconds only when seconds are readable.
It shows 4.30
